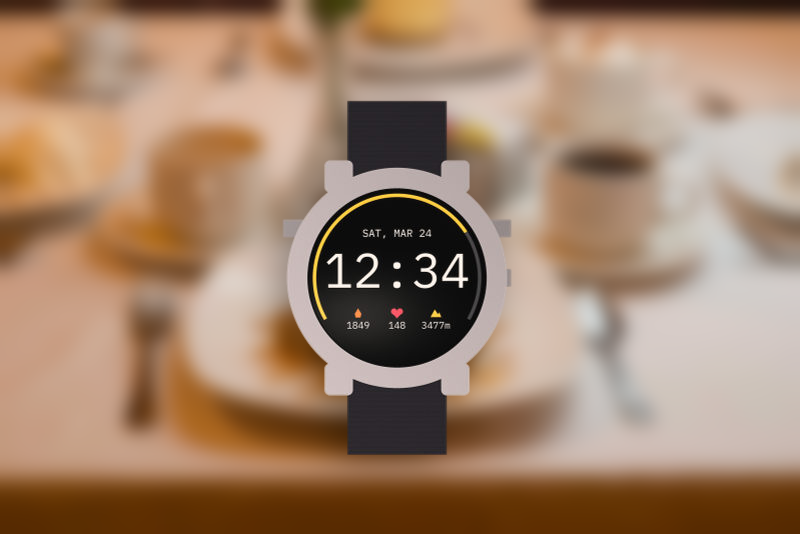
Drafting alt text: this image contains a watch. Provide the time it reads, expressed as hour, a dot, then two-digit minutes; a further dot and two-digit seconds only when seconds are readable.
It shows 12.34
